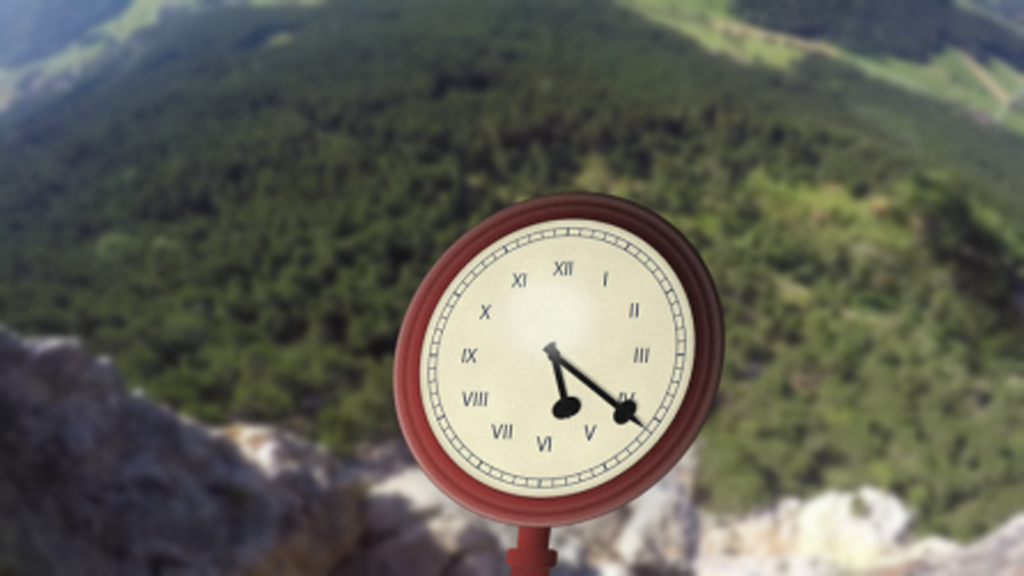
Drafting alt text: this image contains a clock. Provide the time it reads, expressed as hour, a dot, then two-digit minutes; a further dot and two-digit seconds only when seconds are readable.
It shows 5.21
